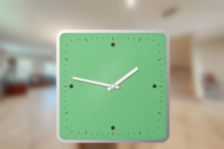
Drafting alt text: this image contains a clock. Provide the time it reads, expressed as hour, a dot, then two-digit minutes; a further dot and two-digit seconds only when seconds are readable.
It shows 1.47
